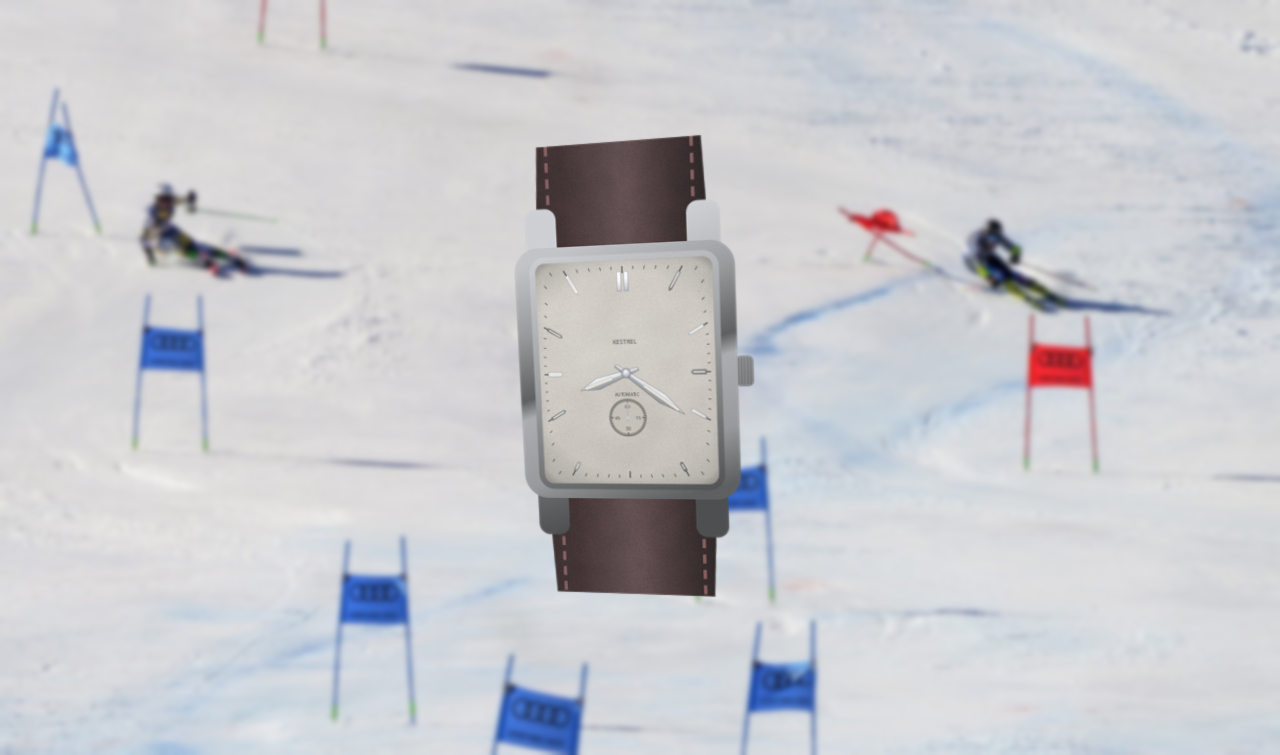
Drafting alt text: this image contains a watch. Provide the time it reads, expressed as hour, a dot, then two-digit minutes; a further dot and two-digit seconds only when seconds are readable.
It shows 8.21
